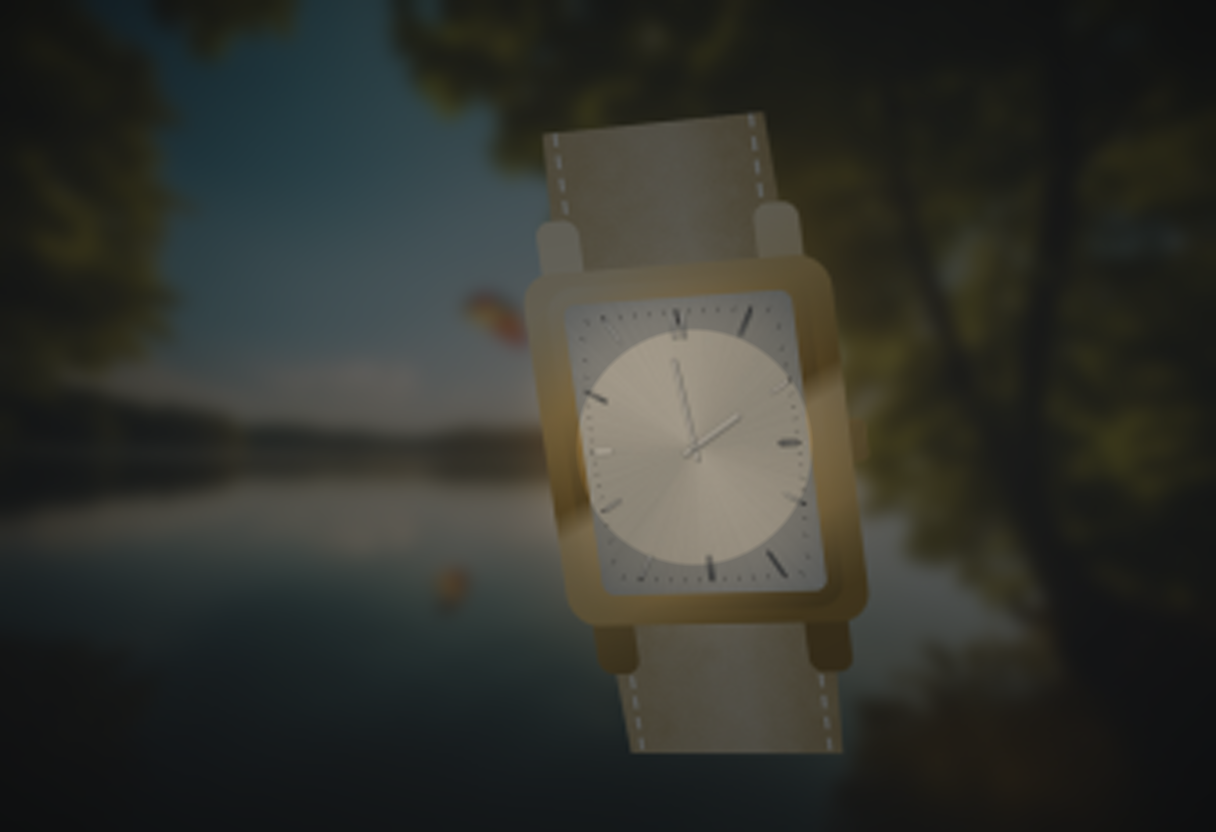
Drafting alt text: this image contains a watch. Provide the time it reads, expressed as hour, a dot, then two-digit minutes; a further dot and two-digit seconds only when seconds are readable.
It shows 1.59
